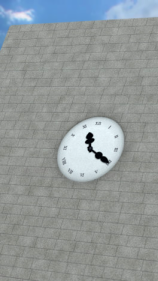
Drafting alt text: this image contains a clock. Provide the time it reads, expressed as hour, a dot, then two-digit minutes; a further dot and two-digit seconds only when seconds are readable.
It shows 11.20
